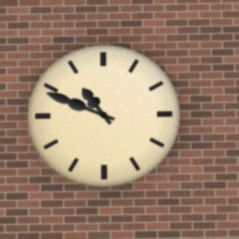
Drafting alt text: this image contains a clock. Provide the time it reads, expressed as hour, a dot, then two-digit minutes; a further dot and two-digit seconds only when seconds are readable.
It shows 10.49
